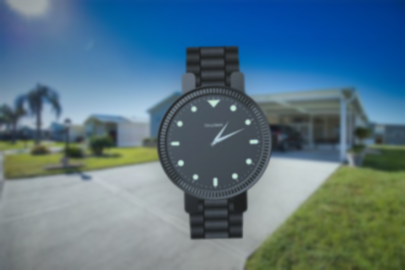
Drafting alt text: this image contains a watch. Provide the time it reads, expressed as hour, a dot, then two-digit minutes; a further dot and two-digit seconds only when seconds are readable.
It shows 1.11
